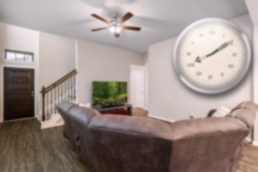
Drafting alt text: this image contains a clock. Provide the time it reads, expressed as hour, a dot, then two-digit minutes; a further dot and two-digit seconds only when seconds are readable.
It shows 8.09
